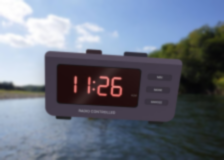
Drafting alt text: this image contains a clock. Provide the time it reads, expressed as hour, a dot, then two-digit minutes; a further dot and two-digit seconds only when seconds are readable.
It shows 11.26
